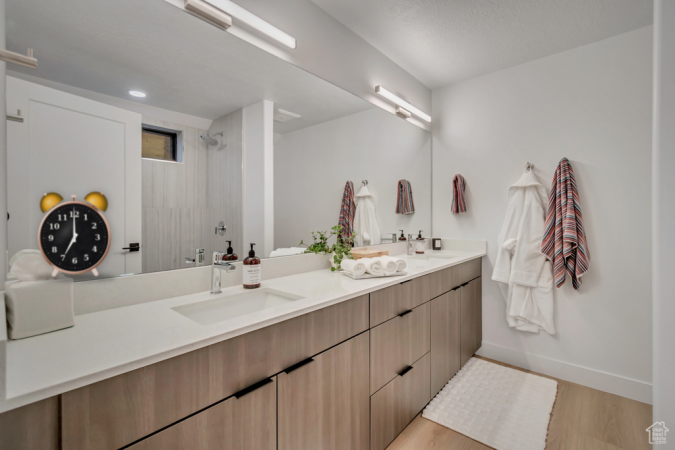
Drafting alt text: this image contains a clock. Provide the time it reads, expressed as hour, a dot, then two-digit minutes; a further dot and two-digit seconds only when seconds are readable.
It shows 7.00
